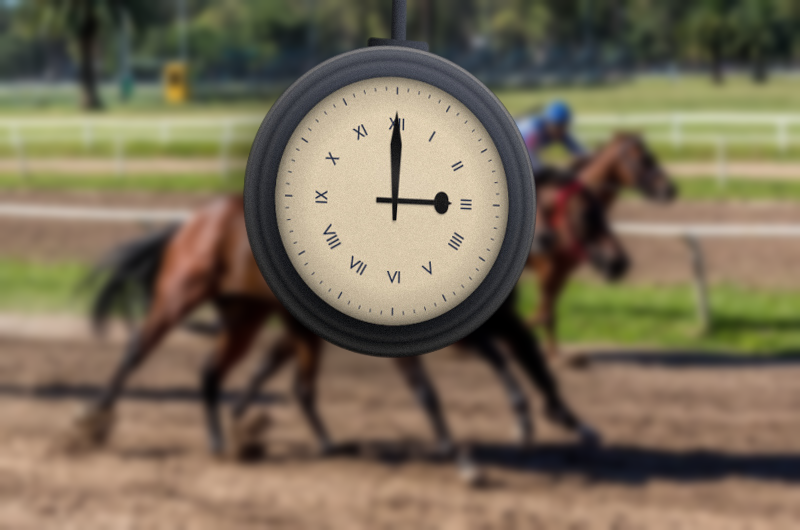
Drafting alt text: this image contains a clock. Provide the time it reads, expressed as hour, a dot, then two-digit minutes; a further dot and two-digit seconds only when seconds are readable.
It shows 3.00
